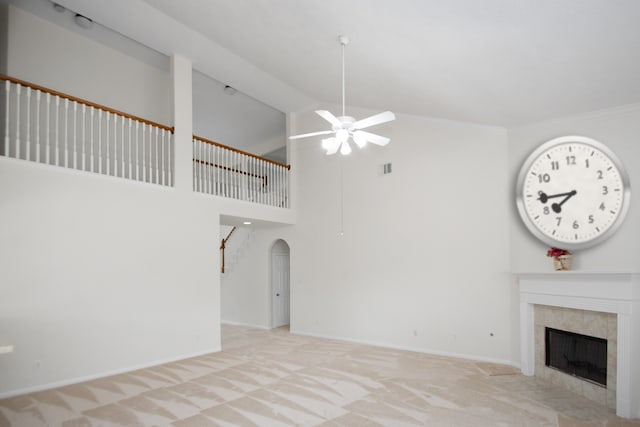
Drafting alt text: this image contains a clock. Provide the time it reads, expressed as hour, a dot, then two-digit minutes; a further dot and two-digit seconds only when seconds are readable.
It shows 7.44
